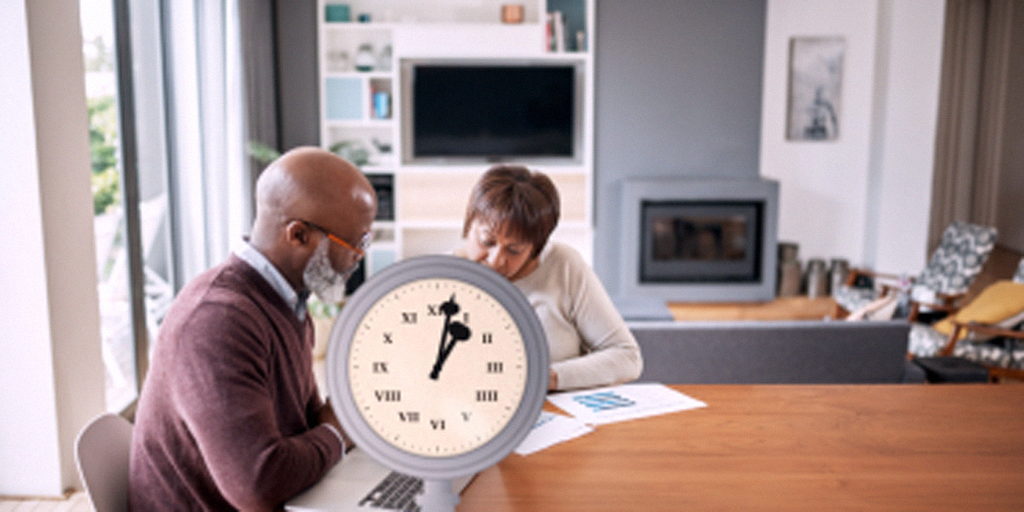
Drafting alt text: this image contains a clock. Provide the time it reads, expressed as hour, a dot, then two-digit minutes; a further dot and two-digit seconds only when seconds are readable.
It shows 1.02
